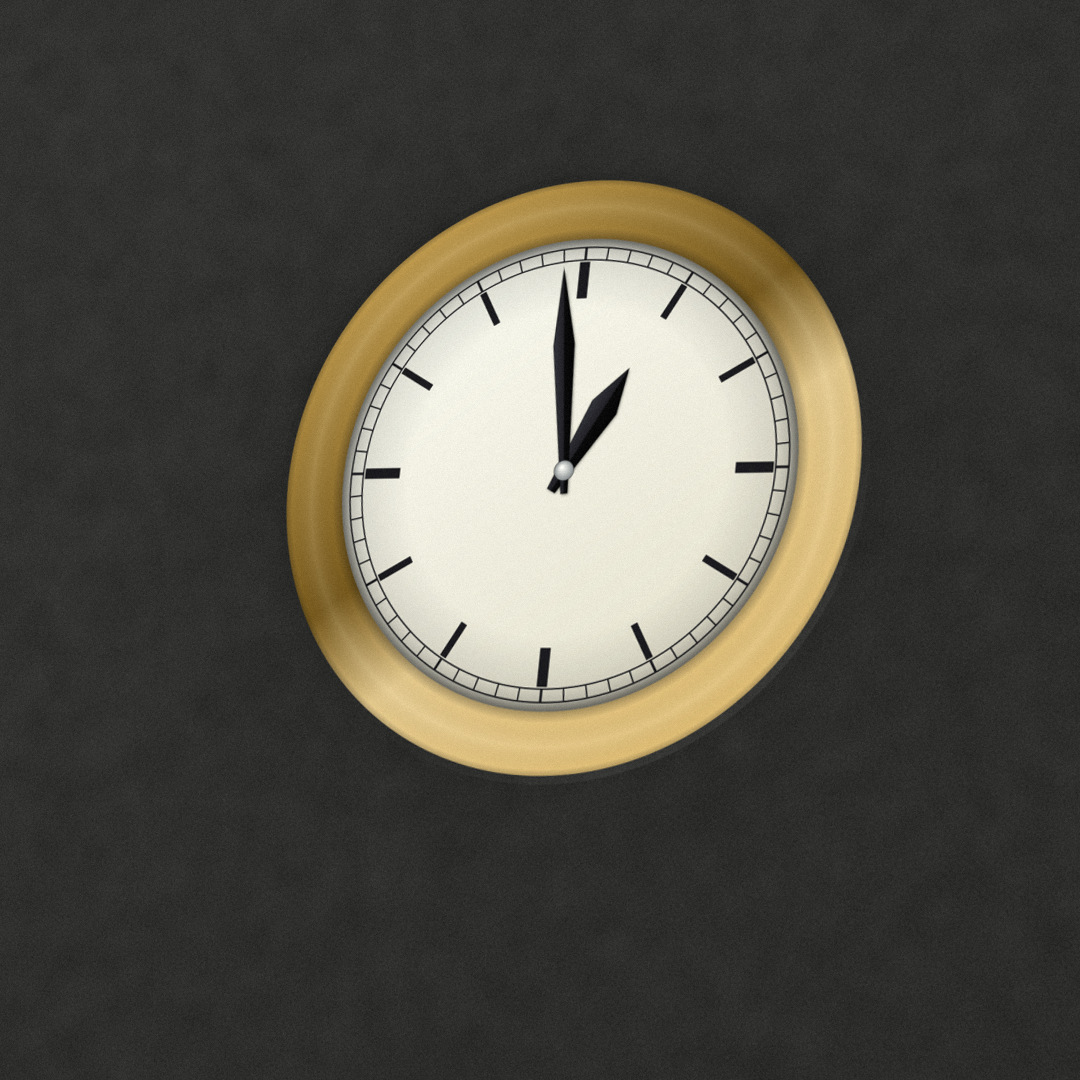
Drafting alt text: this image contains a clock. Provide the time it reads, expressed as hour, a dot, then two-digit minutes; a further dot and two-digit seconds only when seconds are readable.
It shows 12.59
